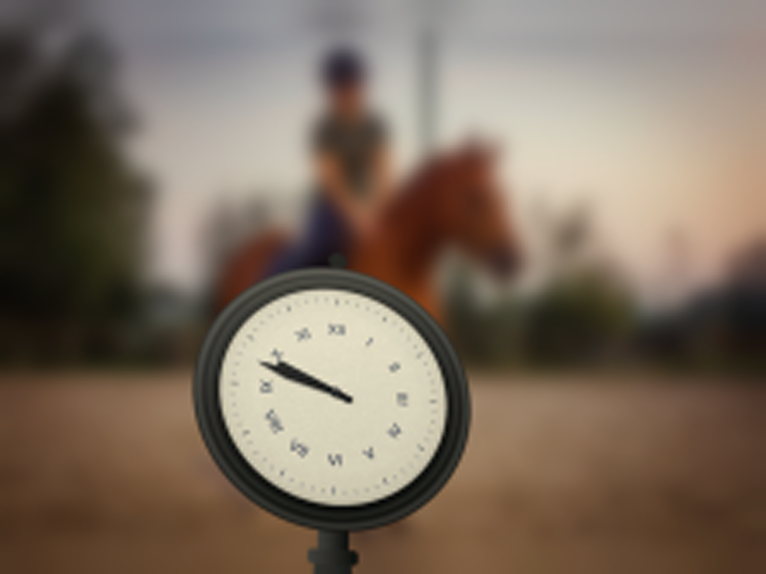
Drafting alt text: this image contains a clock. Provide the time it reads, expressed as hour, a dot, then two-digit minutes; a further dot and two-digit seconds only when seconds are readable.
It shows 9.48
